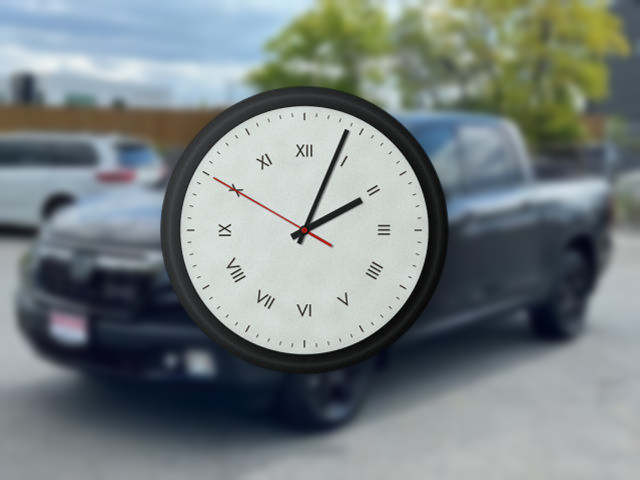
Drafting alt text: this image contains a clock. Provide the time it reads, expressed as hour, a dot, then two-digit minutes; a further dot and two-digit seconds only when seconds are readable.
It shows 2.03.50
